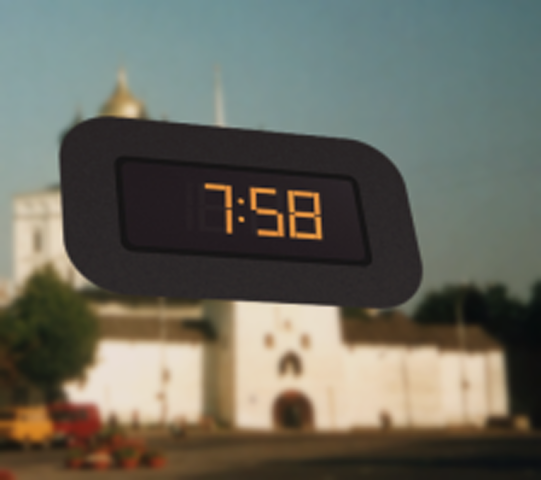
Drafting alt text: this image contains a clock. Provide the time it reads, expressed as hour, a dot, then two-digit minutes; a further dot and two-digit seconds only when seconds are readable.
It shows 7.58
